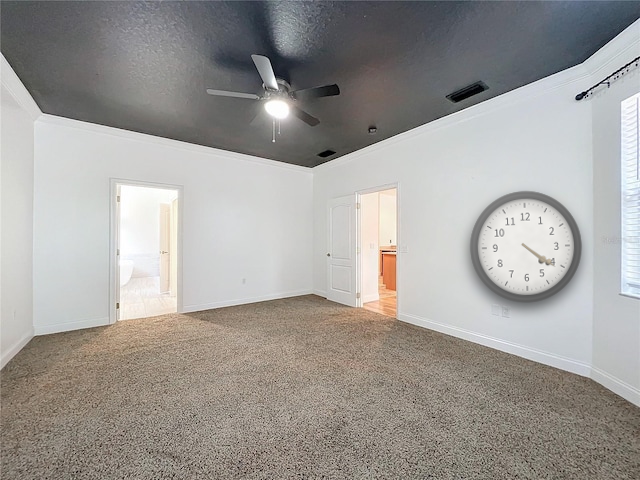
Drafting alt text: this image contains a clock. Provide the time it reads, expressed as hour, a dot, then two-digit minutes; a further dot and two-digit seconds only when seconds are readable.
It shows 4.21
